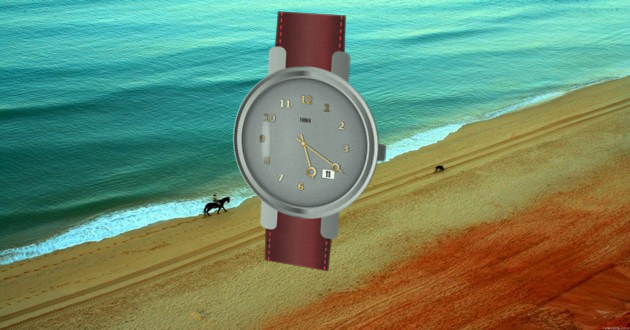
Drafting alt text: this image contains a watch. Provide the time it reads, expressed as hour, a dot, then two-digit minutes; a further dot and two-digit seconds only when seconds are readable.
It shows 5.20
